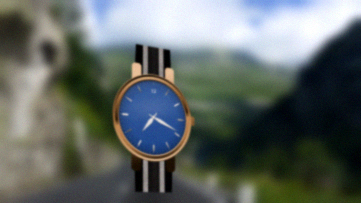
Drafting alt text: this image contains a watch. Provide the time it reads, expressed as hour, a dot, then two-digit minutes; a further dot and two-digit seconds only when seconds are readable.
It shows 7.19
